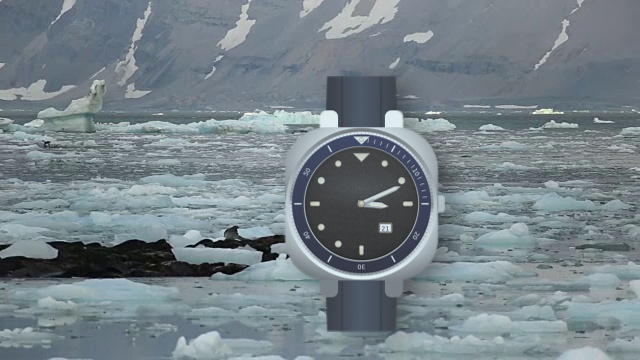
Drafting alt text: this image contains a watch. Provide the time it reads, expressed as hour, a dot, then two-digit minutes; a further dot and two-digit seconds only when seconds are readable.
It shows 3.11
